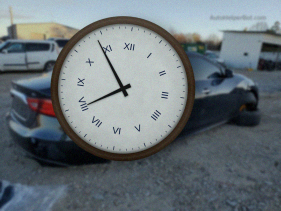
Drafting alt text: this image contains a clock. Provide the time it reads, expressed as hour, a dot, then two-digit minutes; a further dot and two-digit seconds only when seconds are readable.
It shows 7.54
